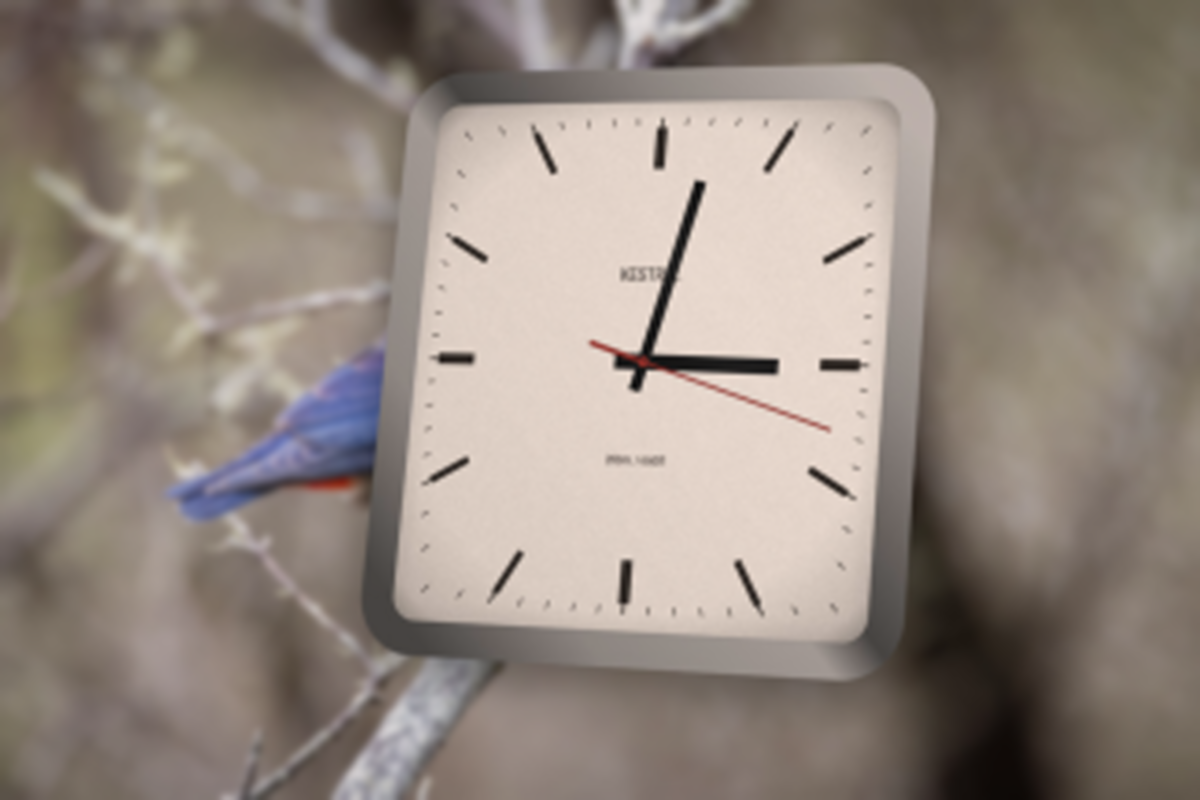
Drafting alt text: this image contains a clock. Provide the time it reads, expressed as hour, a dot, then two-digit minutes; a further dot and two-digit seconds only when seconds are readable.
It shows 3.02.18
